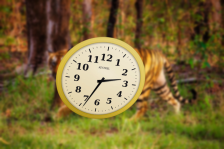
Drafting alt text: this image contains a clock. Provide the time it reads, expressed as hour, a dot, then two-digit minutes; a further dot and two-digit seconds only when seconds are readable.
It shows 2.34
